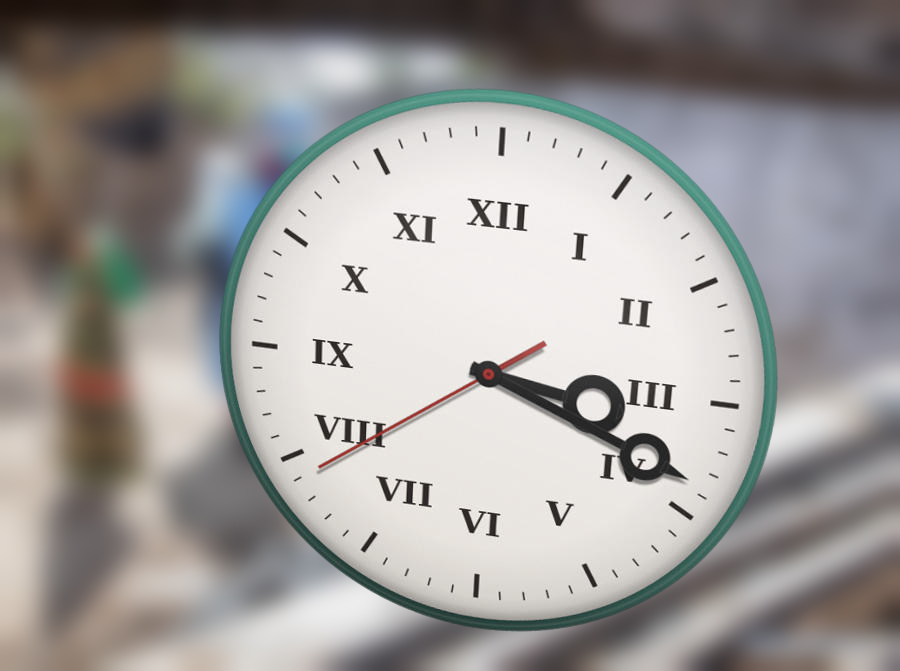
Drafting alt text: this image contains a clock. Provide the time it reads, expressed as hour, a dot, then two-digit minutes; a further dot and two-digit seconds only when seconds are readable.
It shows 3.18.39
